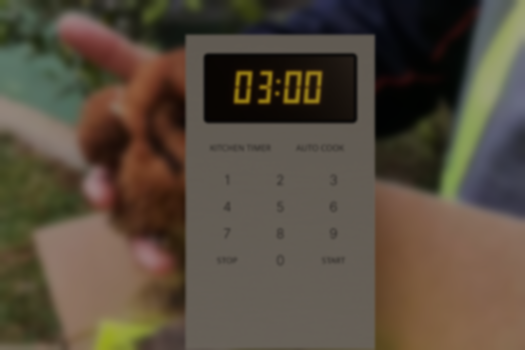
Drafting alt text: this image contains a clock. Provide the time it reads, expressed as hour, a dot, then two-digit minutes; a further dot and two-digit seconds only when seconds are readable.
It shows 3.00
